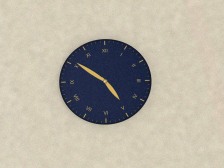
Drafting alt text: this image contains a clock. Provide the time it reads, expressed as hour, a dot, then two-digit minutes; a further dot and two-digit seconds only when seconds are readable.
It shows 4.51
